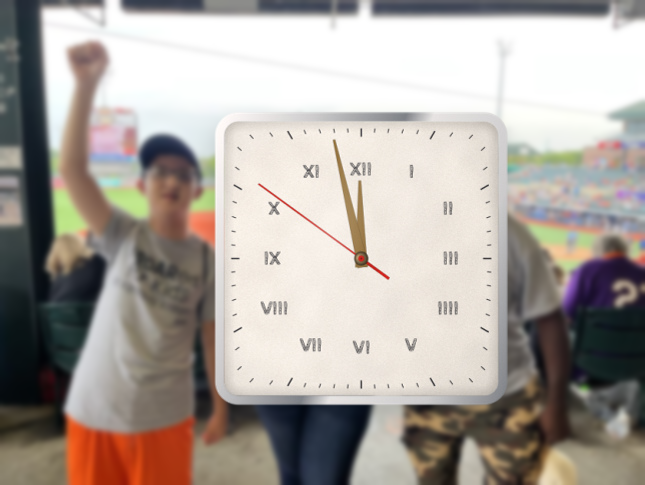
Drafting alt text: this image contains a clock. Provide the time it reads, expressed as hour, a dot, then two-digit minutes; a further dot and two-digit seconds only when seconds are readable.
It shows 11.57.51
